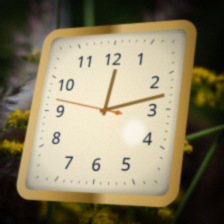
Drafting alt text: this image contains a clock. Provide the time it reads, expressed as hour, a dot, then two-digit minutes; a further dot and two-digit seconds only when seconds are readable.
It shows 12.12.47
